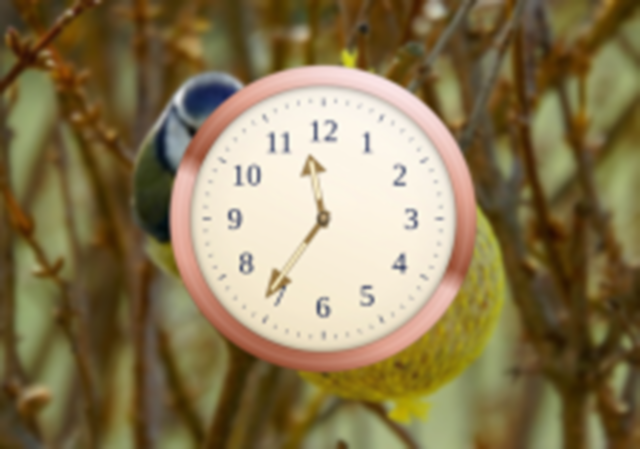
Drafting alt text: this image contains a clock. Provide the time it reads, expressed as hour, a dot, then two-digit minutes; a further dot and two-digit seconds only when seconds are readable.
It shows 11.36
